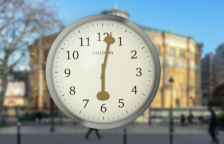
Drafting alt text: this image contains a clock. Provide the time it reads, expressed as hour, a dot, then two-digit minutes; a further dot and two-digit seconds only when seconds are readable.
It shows 6.02
